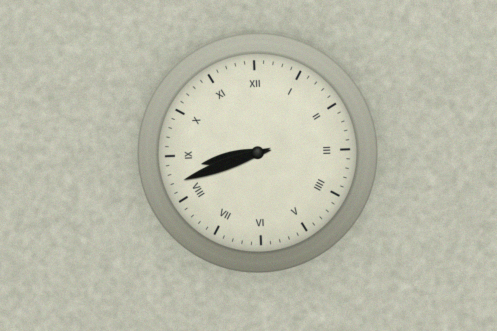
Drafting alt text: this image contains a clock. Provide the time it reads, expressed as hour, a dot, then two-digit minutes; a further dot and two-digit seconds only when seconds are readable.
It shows 8.42
